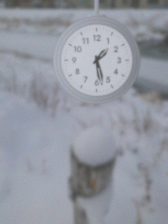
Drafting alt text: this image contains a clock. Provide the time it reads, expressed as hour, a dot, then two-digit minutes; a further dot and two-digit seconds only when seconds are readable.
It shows 1.28
